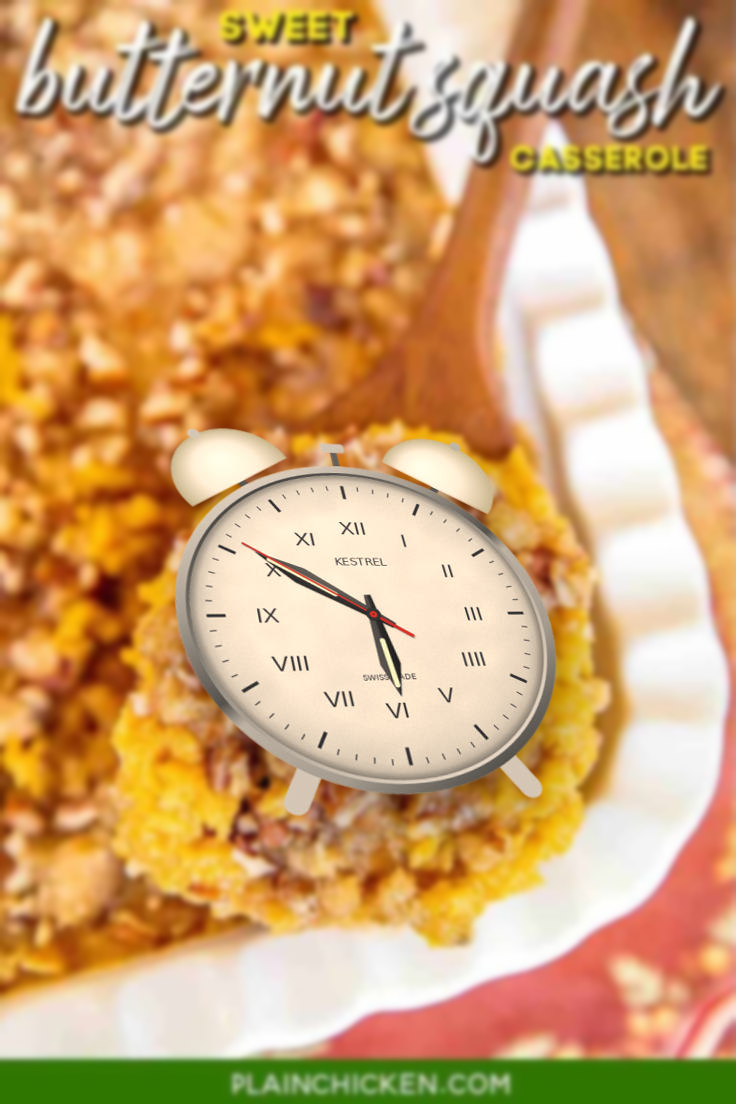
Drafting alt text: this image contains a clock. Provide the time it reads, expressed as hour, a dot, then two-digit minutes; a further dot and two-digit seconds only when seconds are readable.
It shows 5.50.51
